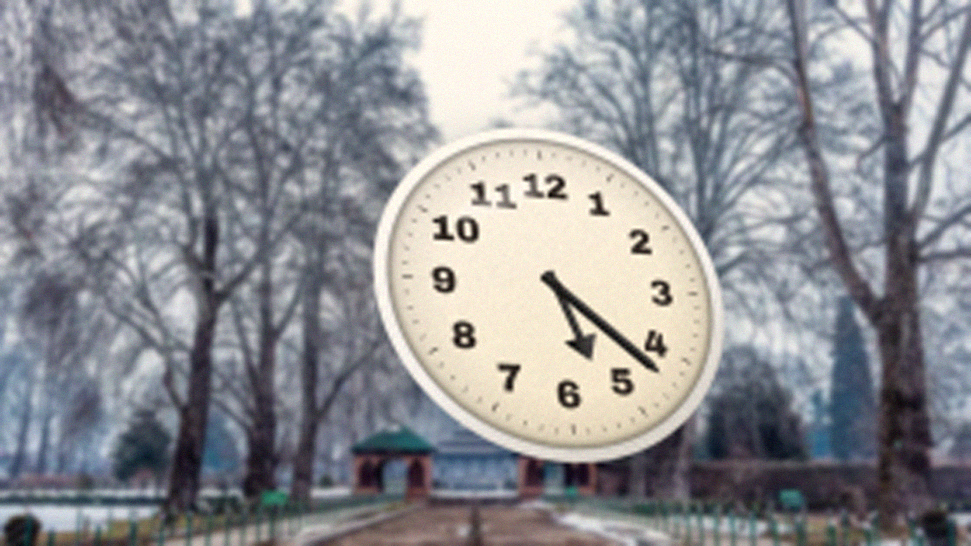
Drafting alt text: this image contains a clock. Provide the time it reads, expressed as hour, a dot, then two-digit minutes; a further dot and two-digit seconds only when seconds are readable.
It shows 5.22
